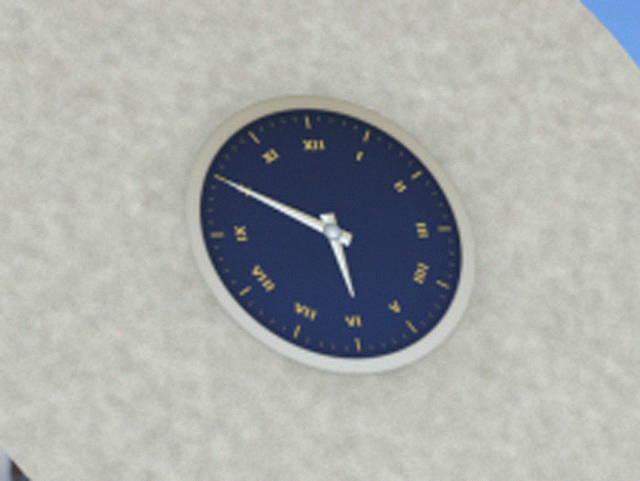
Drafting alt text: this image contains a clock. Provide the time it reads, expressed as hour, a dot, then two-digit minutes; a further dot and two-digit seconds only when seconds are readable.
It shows 5.50
